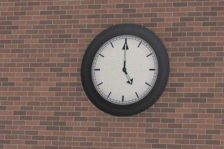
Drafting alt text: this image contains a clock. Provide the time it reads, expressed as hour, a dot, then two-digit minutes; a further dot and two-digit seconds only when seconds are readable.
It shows 5.00
